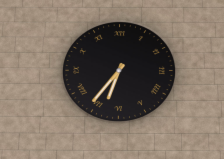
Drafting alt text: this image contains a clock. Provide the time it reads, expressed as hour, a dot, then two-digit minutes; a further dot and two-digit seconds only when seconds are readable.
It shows 6.36
